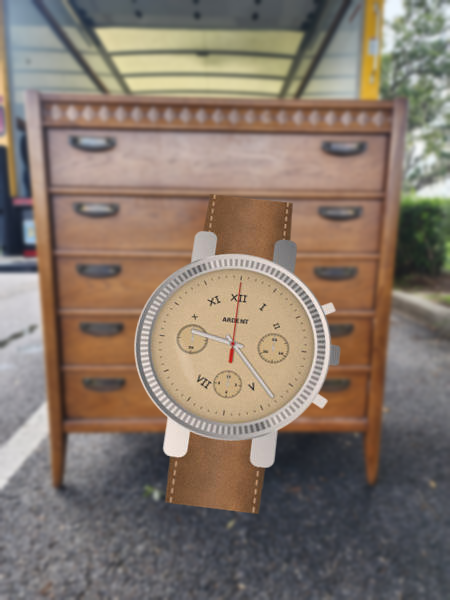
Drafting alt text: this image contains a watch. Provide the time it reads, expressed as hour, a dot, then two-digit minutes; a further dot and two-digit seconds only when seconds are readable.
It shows 9.23
